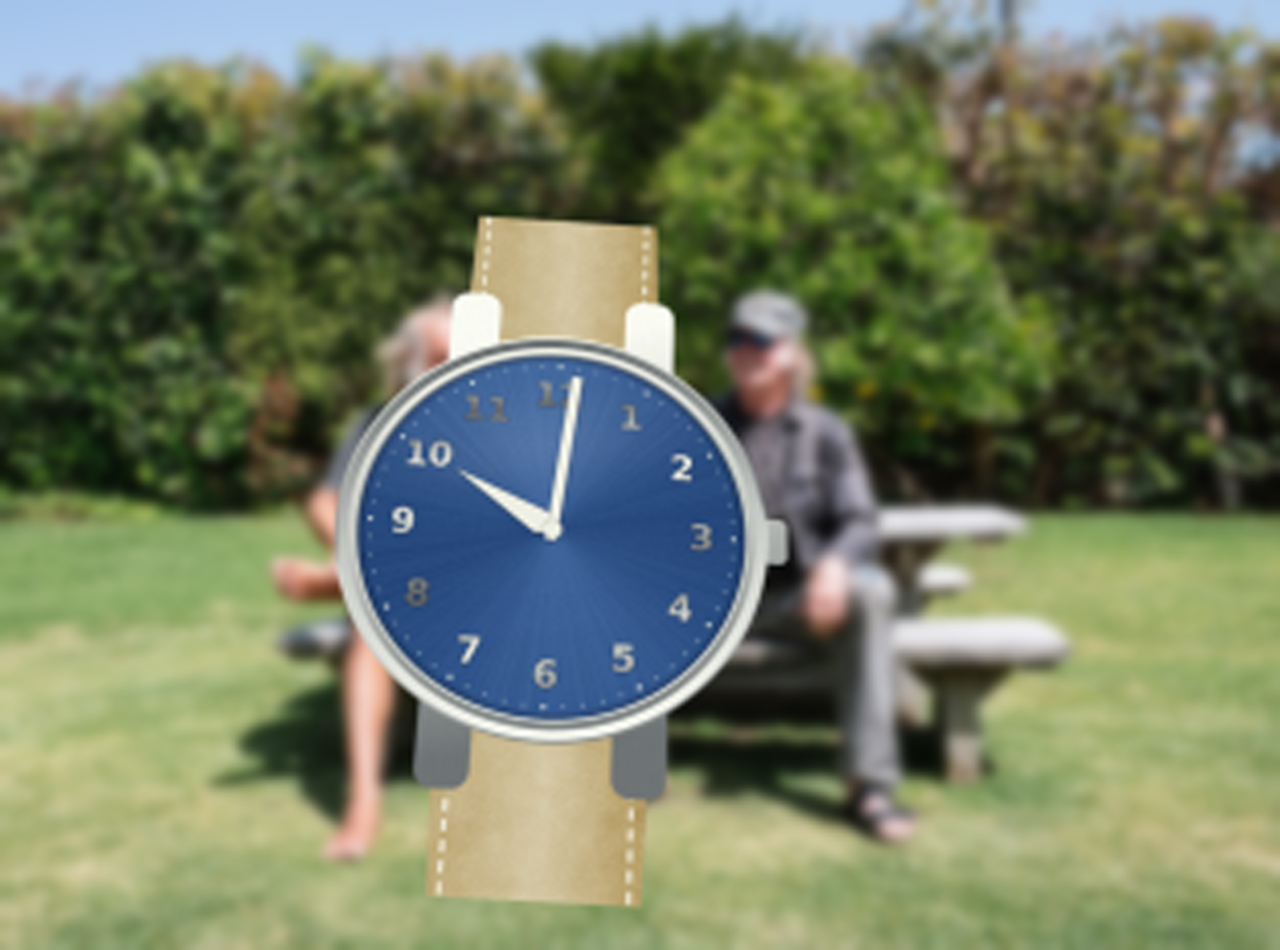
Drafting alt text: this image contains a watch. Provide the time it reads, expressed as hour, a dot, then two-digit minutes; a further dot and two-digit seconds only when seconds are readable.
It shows 10.01
